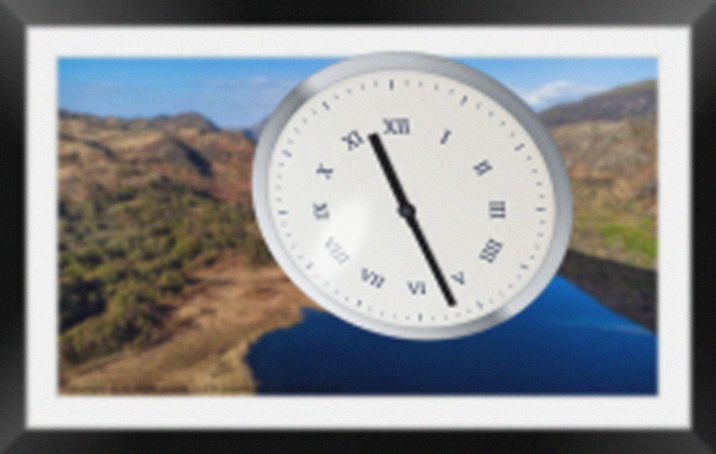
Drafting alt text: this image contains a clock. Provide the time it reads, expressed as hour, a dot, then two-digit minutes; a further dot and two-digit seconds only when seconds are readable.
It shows 11.27
